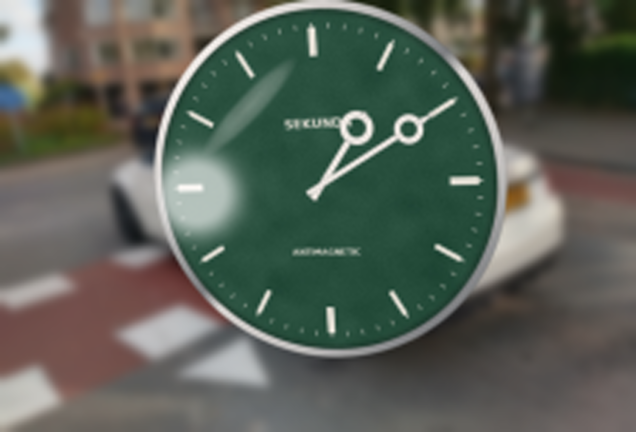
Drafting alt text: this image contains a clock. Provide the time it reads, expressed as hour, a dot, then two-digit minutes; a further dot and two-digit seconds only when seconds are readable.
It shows 1.10
